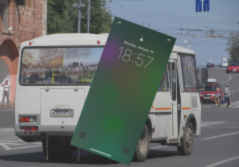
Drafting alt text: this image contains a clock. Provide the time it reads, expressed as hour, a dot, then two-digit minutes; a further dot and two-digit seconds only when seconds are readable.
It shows 18.57
